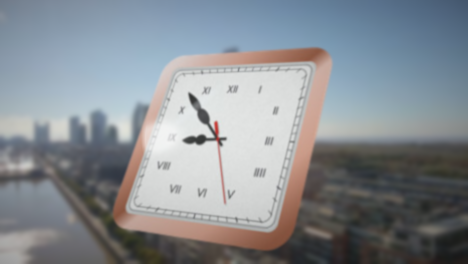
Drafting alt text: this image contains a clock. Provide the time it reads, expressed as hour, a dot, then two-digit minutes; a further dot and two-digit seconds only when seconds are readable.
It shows 8.52.26
